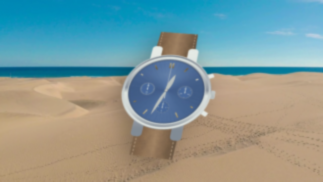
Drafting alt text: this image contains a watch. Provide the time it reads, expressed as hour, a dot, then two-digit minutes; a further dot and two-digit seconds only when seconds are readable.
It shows 12.33
